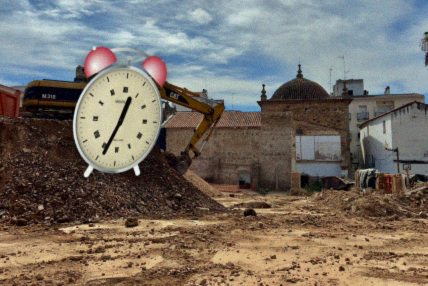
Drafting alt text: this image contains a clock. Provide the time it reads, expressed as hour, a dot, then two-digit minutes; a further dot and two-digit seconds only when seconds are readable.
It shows 12.34
